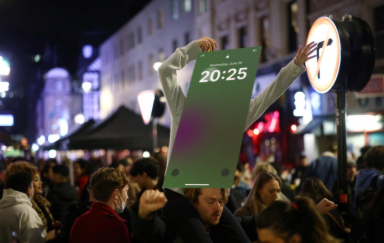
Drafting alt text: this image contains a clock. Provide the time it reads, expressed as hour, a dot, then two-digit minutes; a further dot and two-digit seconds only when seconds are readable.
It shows 20.25
